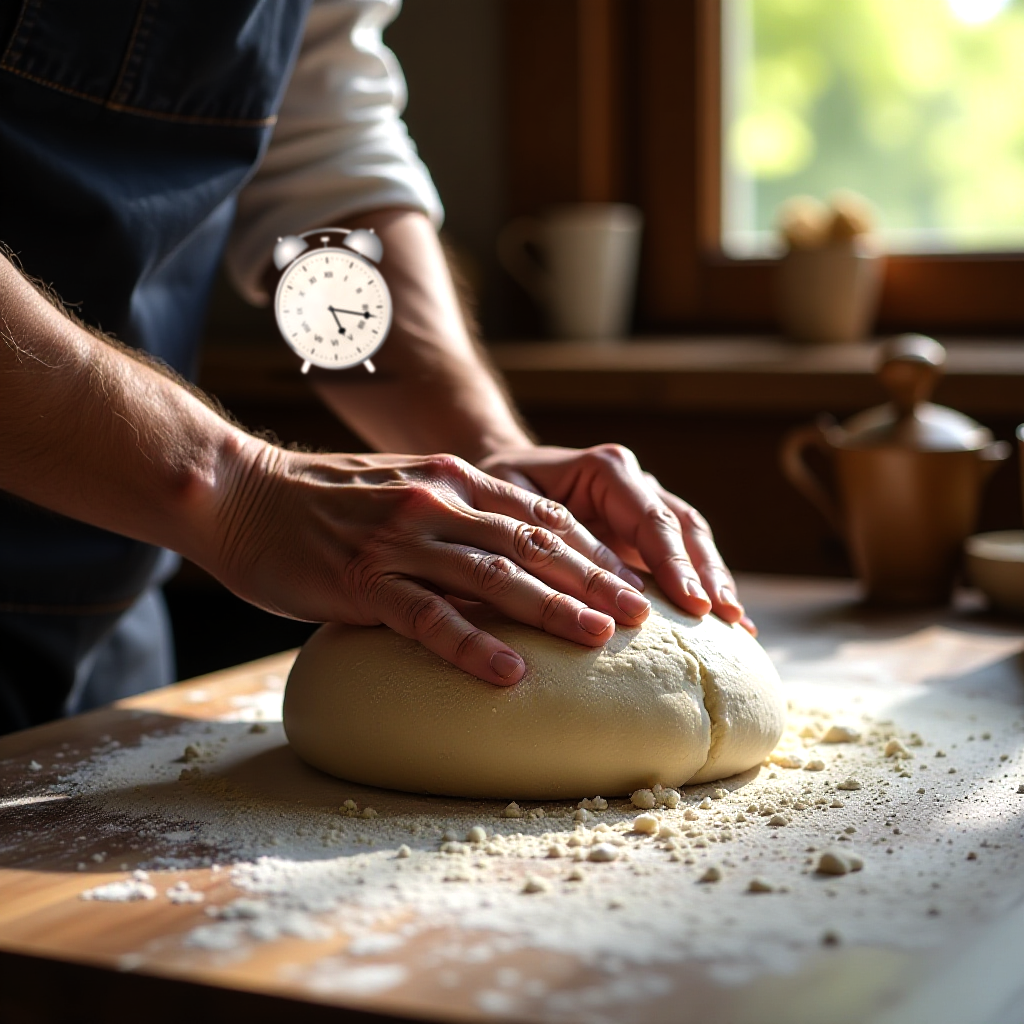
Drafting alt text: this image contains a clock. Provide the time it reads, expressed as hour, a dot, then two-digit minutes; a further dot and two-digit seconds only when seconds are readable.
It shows 5.17
